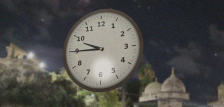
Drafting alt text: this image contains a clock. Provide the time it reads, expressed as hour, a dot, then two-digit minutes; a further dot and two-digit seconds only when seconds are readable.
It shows 9.45
